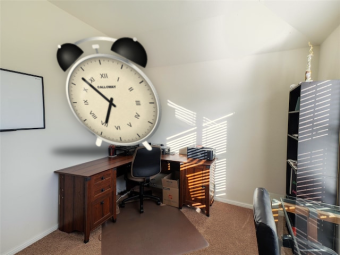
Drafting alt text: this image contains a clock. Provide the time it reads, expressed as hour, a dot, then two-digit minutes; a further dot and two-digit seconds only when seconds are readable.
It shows 6.53
